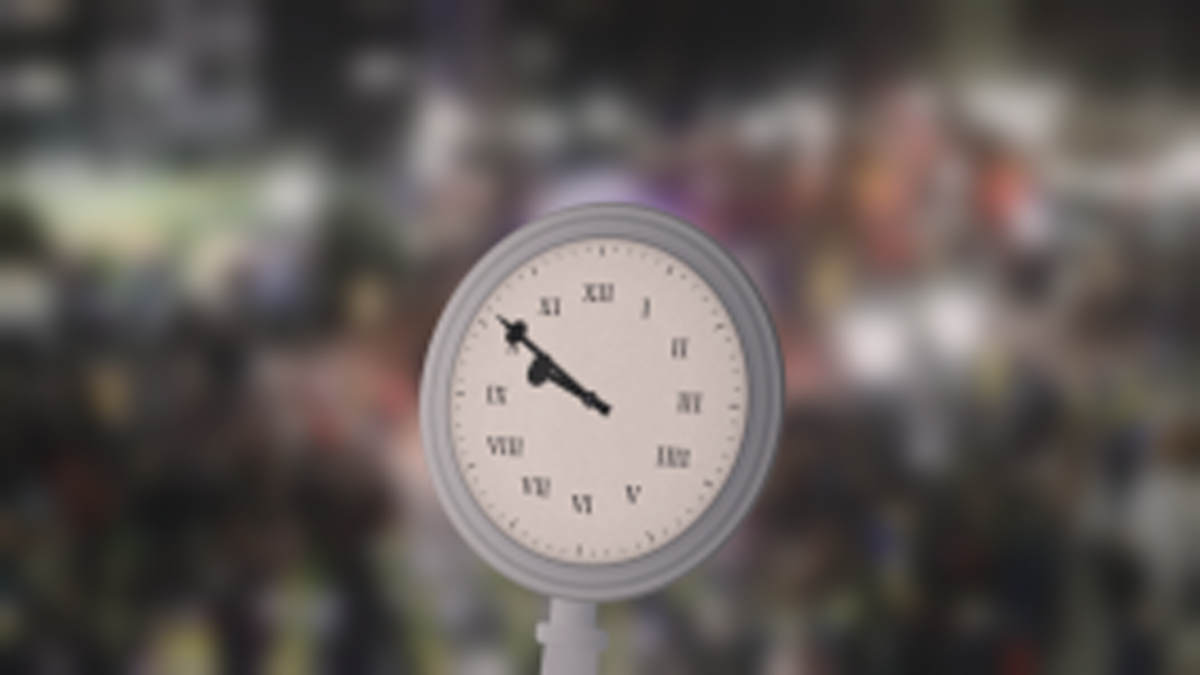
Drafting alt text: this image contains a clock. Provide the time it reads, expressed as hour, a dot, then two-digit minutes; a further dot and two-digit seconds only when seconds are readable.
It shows 9.51
